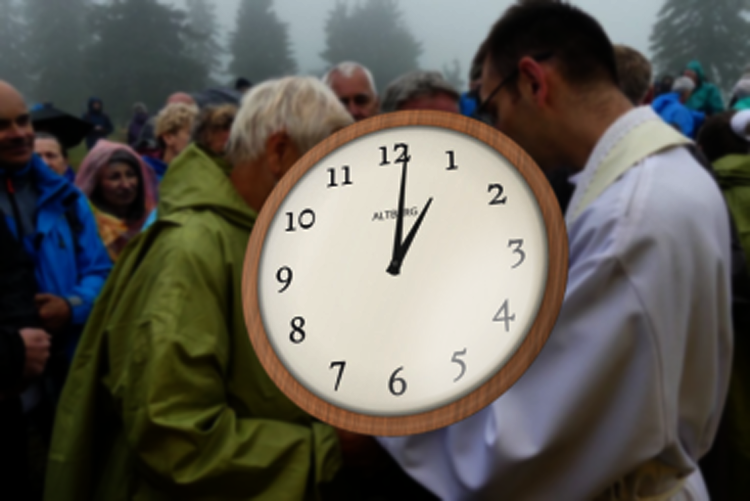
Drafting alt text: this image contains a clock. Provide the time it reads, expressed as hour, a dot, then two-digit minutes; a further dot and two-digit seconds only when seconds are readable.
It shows 1.01
